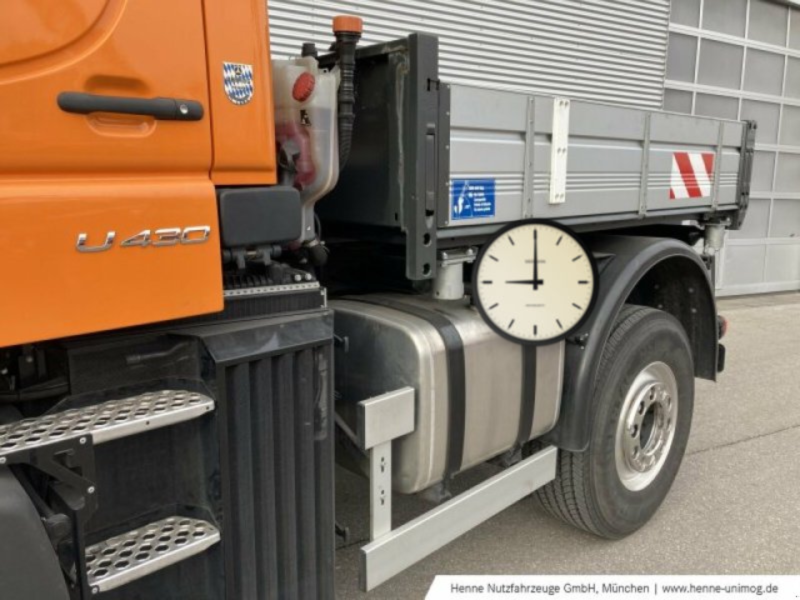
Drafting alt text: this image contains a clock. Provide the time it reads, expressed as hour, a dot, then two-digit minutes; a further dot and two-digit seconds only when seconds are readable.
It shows 9.00
